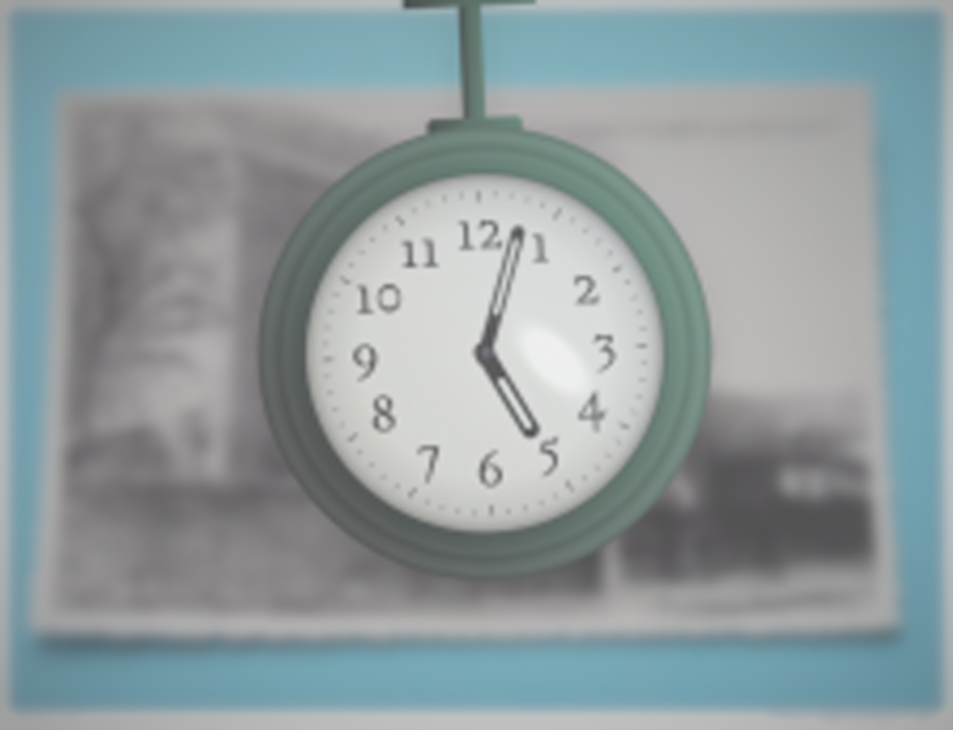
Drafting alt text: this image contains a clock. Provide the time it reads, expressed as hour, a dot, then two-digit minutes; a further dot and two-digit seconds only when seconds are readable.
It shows 5.03
